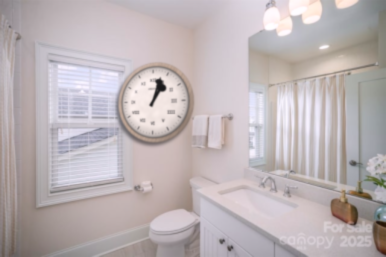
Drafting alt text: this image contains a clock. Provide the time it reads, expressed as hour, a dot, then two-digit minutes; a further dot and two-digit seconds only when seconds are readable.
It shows 1.03
